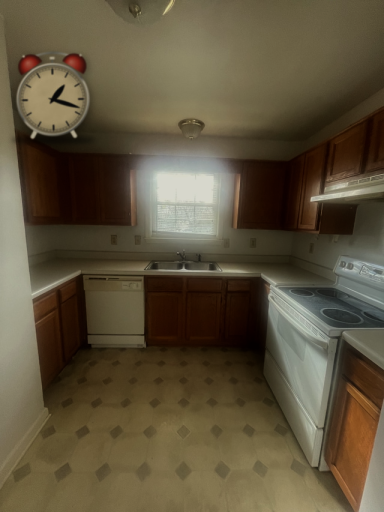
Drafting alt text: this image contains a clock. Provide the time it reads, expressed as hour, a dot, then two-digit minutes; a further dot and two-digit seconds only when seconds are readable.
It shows 1.18
